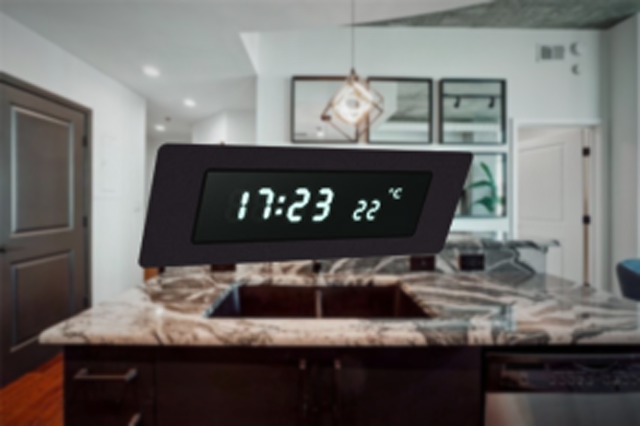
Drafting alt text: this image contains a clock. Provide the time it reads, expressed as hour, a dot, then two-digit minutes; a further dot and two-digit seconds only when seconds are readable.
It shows 17.23
